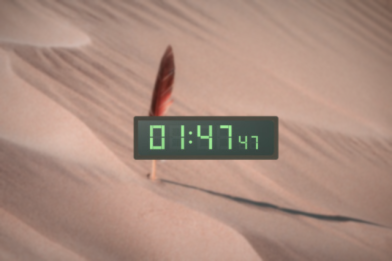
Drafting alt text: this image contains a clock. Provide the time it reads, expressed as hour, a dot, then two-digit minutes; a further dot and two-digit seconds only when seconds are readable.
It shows 1.47.47
